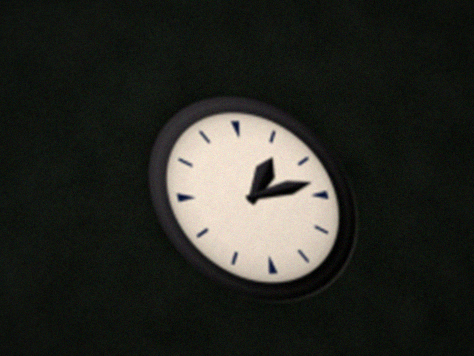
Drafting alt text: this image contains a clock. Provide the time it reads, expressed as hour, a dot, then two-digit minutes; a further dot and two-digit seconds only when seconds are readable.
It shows 1.13
